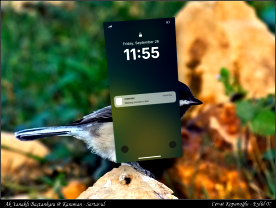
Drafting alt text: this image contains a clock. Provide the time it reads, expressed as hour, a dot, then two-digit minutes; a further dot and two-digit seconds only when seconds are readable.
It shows 11.55
